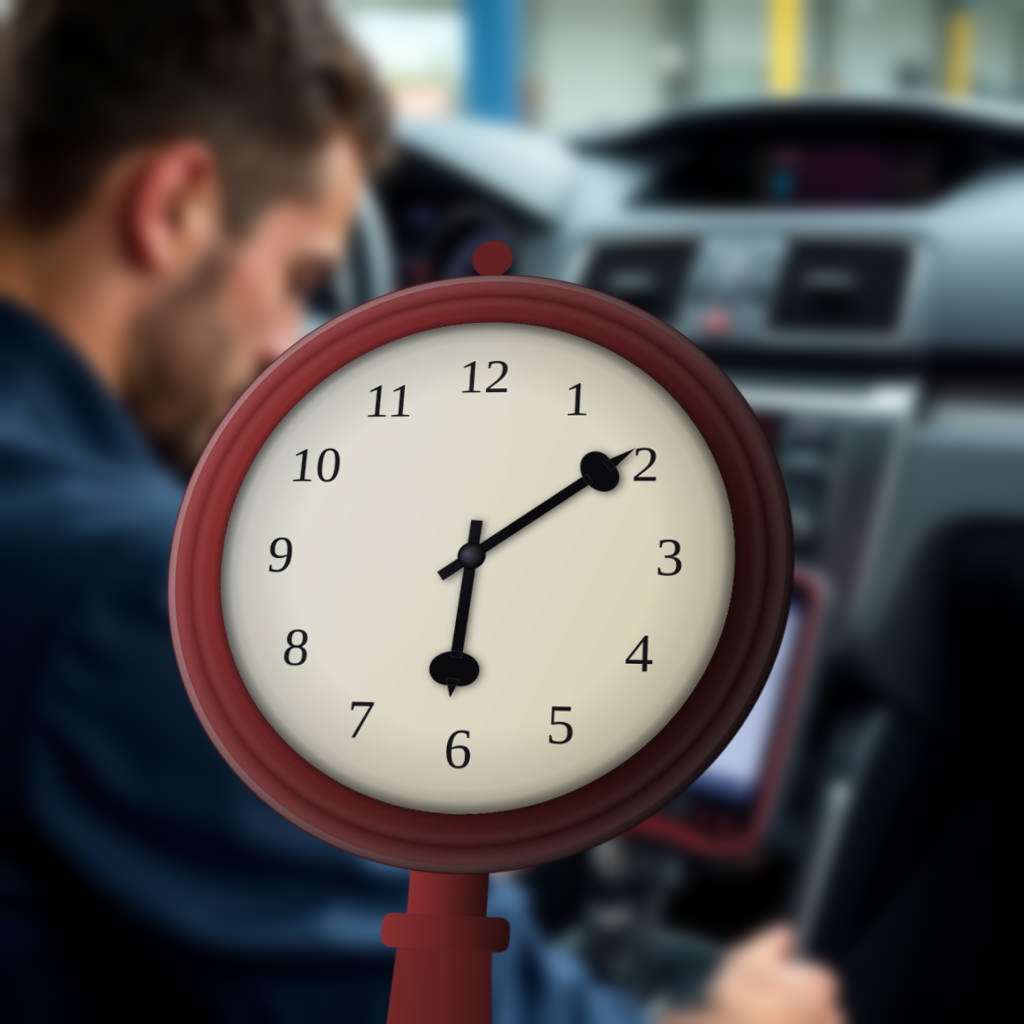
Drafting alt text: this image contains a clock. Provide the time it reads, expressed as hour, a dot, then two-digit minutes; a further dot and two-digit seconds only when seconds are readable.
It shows 6.09
